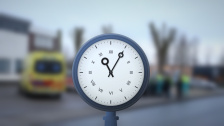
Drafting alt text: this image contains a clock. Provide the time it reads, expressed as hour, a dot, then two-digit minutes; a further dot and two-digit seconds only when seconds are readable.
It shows 11.05
